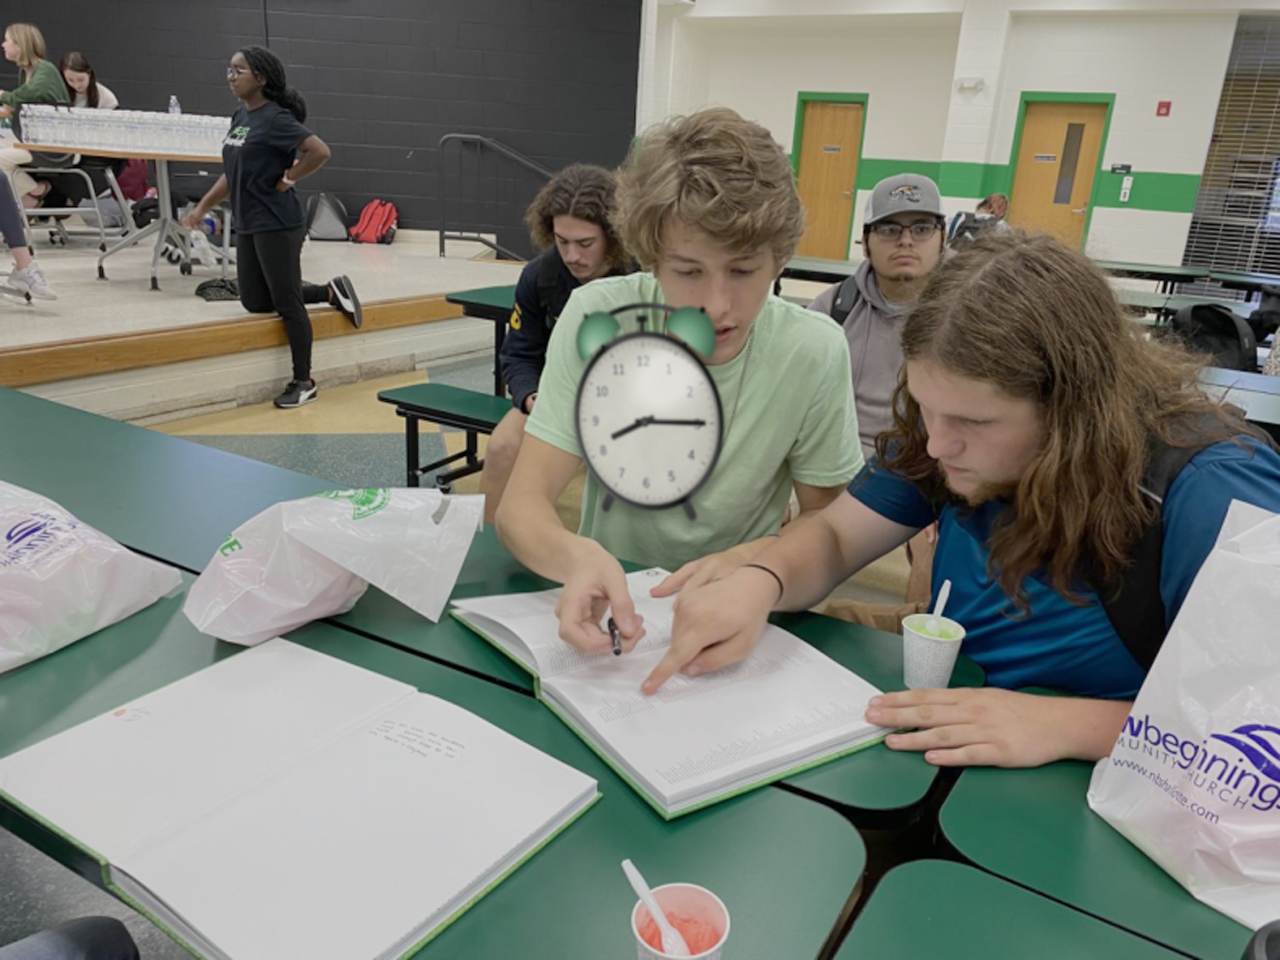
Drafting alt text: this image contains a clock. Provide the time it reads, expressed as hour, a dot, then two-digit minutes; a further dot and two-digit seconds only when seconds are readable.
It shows 8.15
